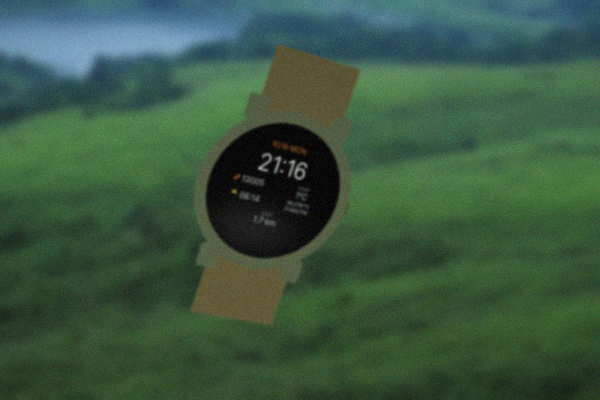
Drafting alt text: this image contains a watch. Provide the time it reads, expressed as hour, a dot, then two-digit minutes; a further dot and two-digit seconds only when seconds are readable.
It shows 21.16
